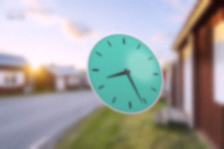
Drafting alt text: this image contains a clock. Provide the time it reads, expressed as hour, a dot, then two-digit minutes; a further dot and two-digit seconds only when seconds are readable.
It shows 8.26
